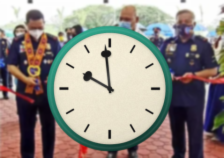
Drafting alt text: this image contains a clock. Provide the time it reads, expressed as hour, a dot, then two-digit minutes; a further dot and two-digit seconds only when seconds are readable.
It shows 9.59
